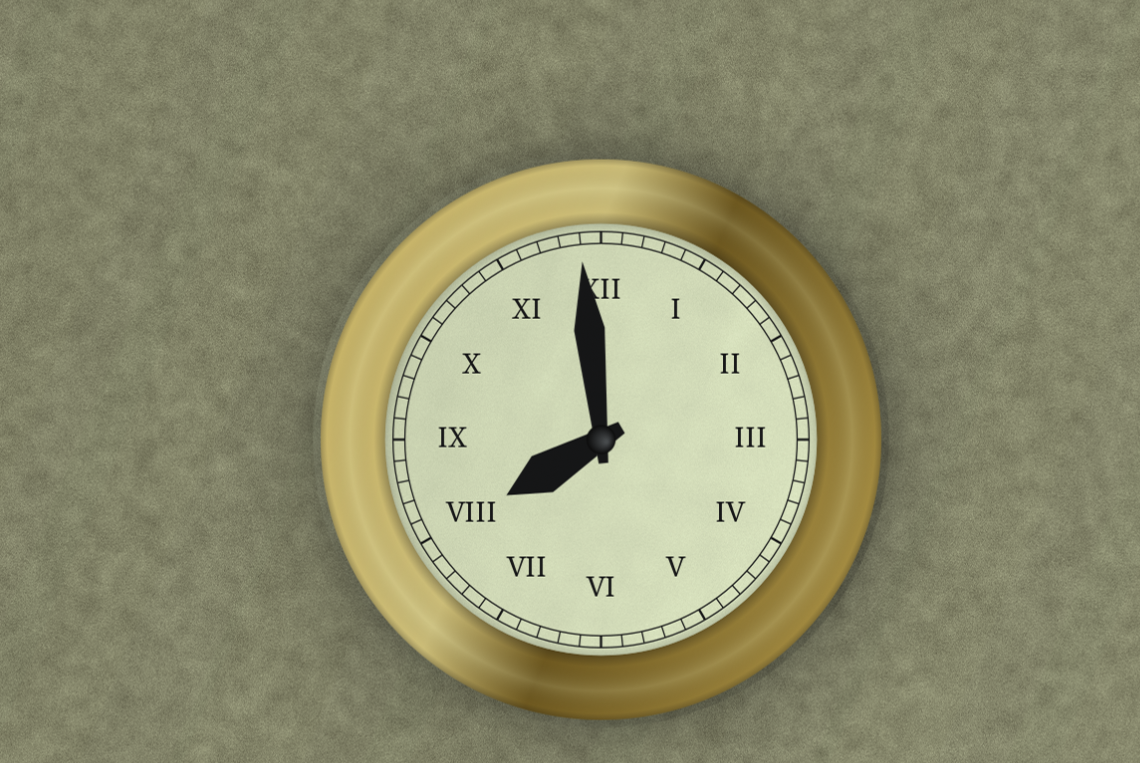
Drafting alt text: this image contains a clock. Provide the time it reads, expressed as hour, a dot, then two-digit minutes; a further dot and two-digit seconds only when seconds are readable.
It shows 7.59
